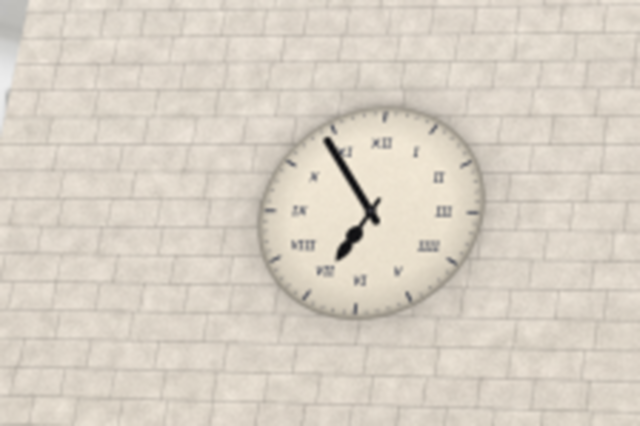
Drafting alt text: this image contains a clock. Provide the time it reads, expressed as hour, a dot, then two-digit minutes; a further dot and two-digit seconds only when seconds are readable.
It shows 6.54
